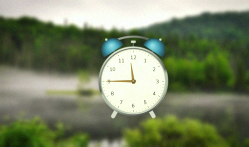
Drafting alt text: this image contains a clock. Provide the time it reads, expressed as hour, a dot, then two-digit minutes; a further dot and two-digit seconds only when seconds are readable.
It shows 11.45
